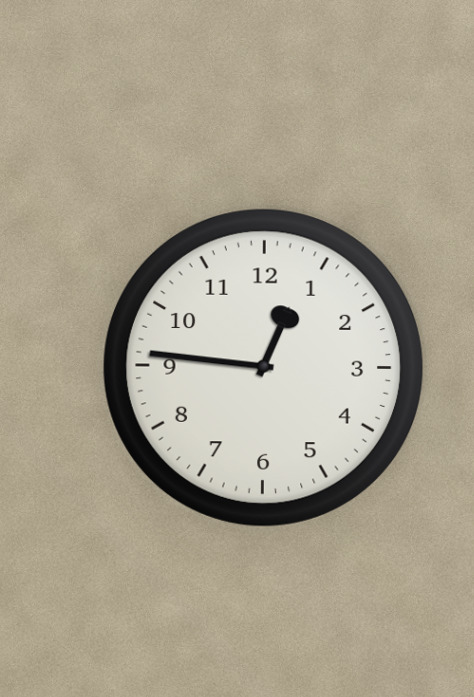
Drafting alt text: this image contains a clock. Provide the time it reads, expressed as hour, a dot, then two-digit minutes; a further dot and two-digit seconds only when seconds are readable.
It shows 12.46
